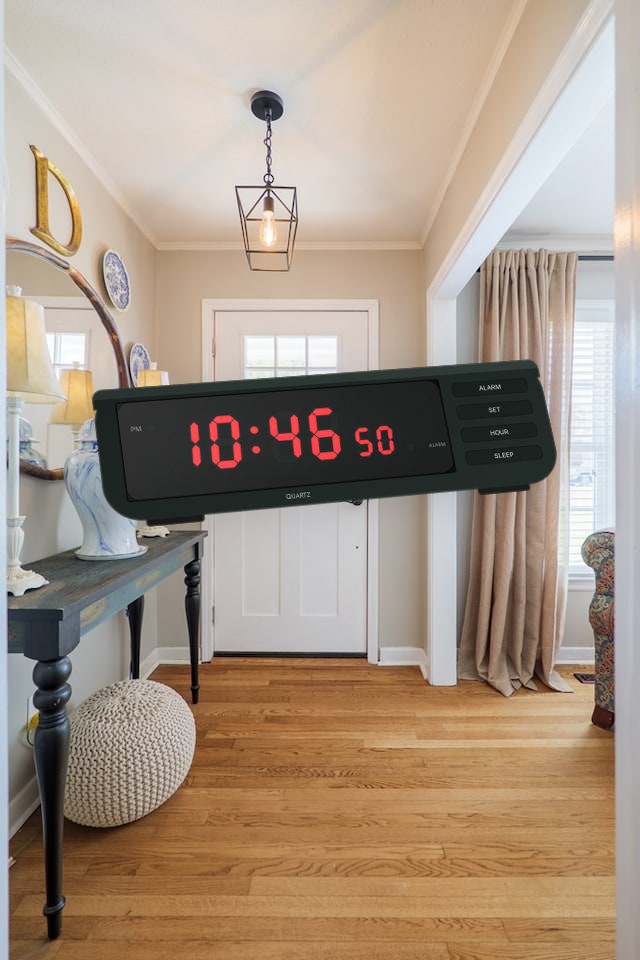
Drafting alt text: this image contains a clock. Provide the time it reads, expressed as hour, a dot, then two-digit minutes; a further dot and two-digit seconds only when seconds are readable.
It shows 10.46.50
